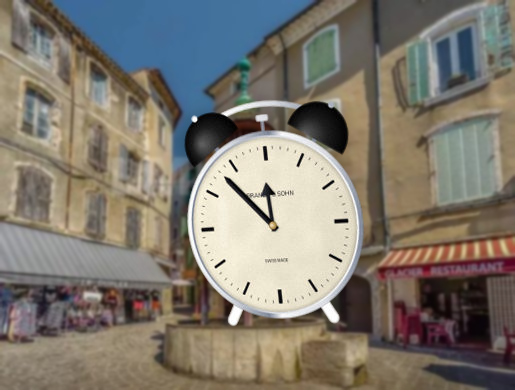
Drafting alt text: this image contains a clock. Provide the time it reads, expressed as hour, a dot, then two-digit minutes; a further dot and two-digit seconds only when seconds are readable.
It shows 11.53
